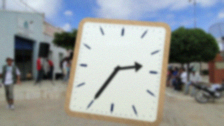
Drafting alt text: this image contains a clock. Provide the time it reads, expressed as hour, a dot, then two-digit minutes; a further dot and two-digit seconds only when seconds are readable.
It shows 2.35
